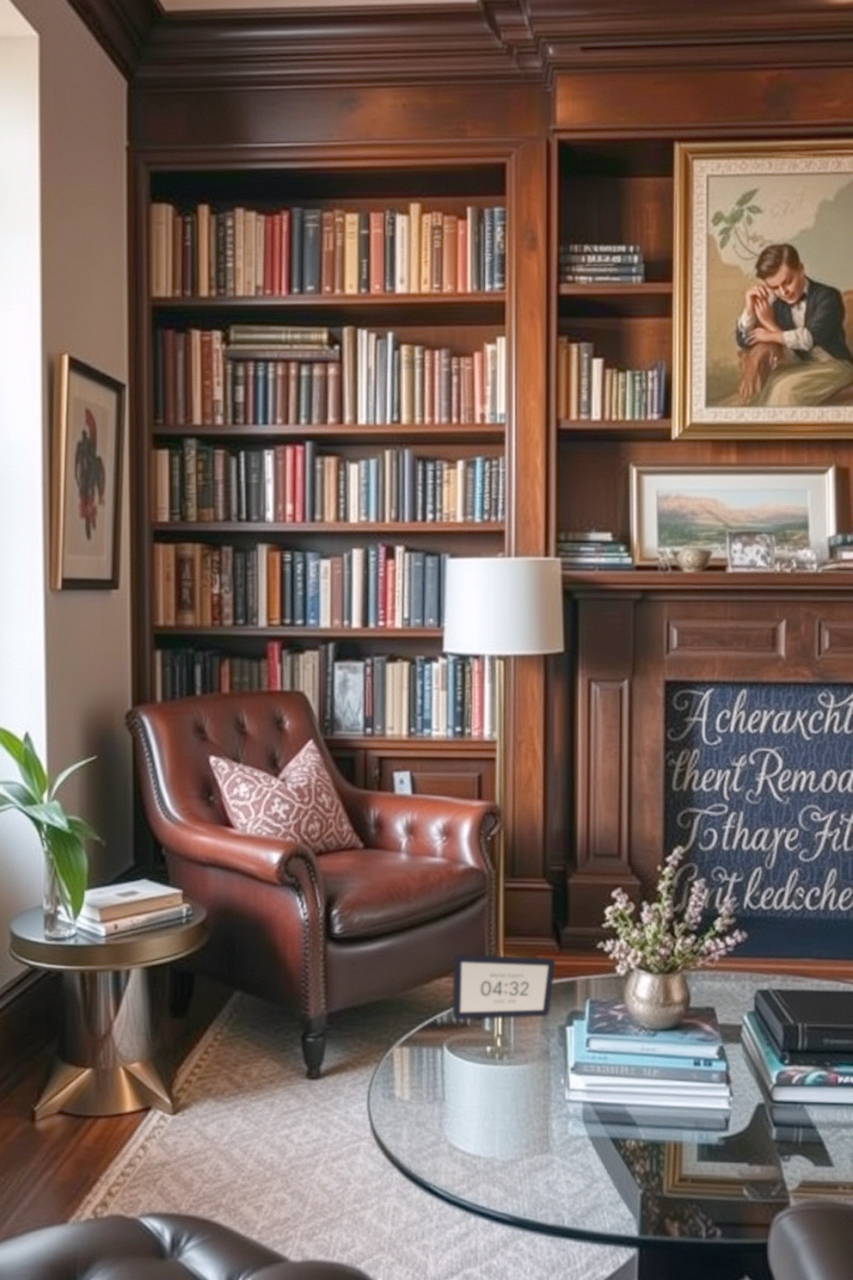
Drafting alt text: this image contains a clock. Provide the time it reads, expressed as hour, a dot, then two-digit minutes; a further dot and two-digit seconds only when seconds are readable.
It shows 4.32
